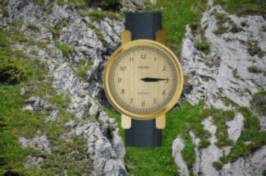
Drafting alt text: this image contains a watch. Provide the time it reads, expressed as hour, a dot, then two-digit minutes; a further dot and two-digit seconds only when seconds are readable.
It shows 3.15
